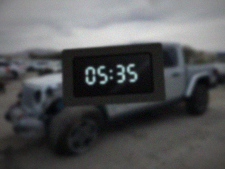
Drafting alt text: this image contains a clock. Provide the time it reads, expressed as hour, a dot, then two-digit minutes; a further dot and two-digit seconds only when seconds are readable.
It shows 5.35
